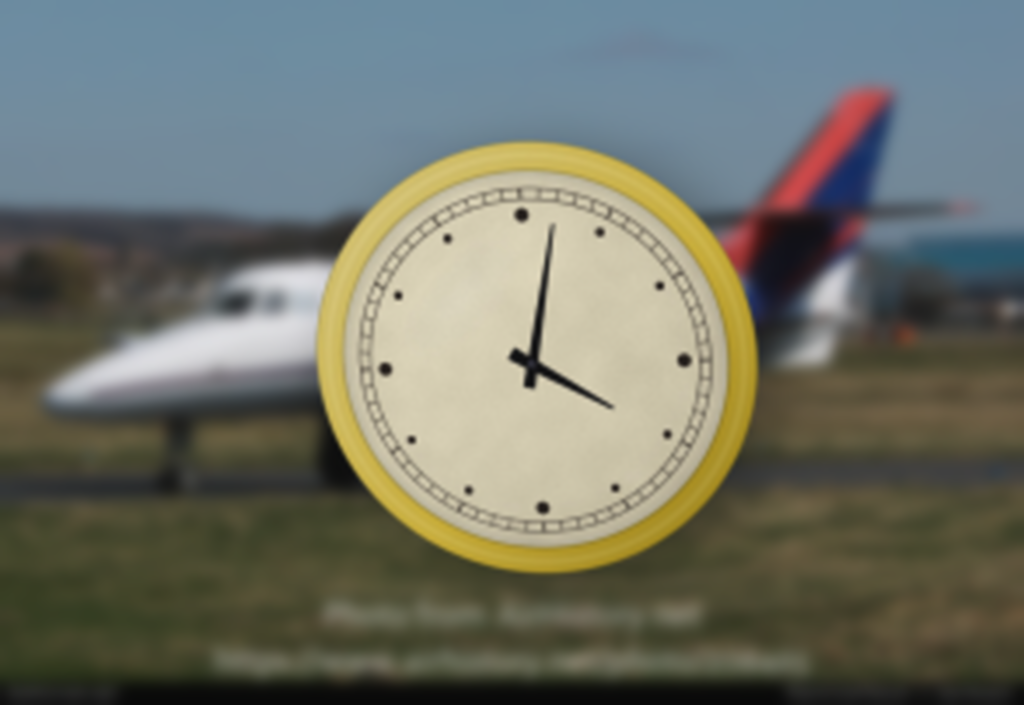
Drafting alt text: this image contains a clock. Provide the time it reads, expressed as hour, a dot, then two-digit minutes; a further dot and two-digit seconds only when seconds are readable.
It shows 4.02
